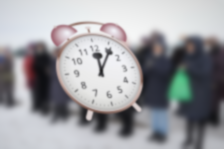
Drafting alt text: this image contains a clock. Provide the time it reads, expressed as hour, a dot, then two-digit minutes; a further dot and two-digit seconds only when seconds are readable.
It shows 12.06
